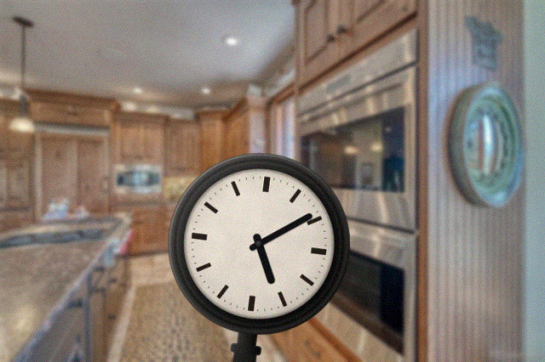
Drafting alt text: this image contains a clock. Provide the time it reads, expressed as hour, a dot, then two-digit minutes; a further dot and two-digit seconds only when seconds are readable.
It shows 5.09
